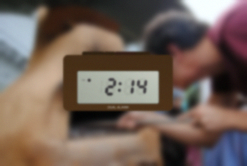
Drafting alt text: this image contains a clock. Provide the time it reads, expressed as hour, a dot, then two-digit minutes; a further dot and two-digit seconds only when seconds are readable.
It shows 2.14
